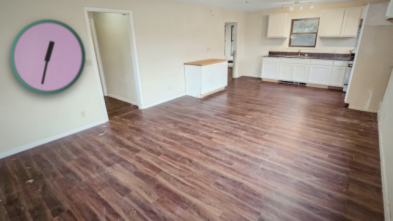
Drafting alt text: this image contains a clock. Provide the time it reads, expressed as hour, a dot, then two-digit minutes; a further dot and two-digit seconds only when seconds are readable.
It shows 12.32
